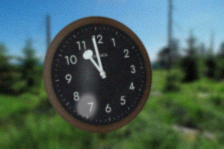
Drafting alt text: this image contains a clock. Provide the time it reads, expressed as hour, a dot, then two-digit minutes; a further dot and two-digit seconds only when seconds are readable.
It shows 10.59
